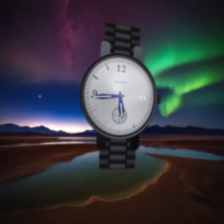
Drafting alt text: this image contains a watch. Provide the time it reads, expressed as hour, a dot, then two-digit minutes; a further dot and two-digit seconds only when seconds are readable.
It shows 5.44
